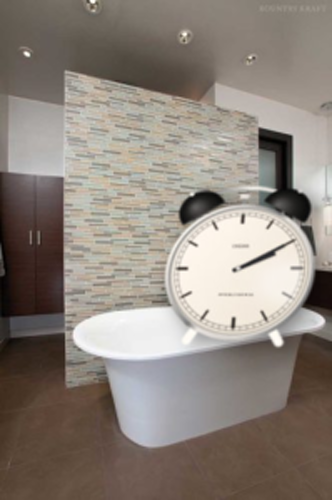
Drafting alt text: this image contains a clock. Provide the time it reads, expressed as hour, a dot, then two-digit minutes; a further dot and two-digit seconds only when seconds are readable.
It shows 2.10
